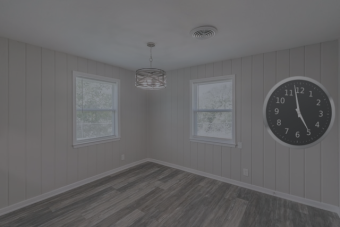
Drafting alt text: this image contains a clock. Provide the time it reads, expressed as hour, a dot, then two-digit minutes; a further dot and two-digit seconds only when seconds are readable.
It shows 4.58
